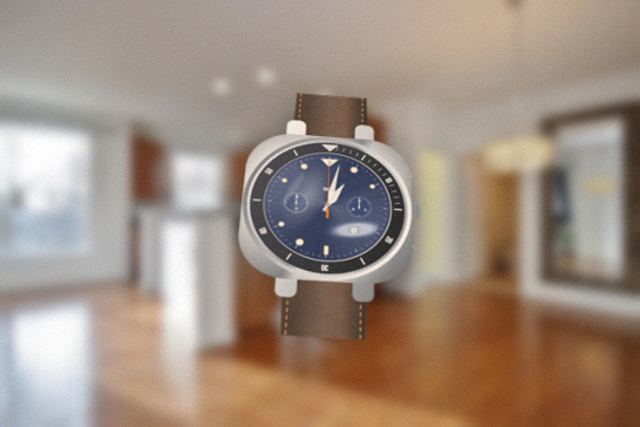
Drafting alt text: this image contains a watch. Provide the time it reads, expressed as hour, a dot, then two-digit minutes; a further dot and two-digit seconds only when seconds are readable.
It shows 1.02
